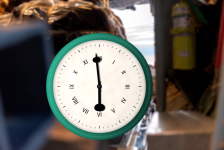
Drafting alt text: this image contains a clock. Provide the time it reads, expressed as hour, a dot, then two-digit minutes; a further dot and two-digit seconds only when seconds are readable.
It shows 5.59
